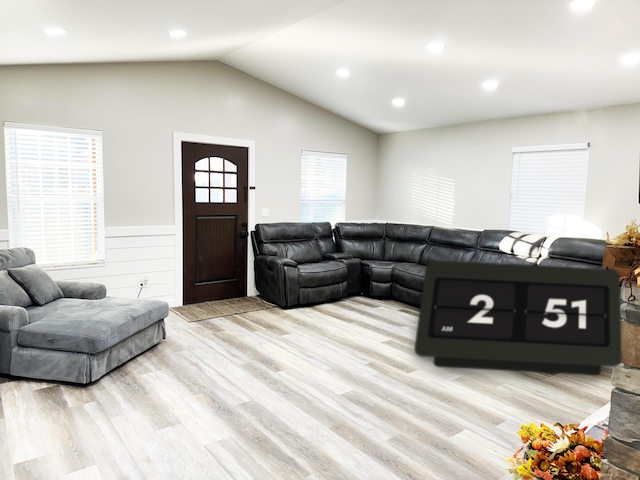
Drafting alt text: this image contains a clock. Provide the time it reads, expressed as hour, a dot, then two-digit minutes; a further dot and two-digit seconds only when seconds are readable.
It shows 2.51
